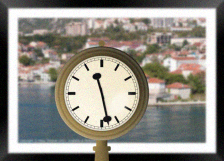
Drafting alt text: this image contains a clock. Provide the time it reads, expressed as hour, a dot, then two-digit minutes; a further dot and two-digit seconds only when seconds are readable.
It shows 11.28
